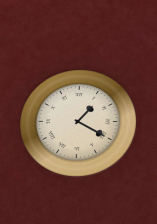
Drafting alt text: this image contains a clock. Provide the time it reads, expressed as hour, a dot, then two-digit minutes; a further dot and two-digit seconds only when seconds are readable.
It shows 1.20
